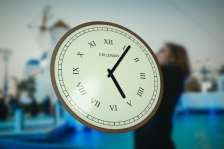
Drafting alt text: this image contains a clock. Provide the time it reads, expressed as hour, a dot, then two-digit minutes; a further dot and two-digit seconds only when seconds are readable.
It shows 5.06
